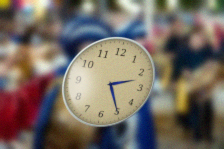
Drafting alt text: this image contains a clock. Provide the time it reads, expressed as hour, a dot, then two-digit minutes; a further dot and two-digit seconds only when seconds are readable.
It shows 2.25
